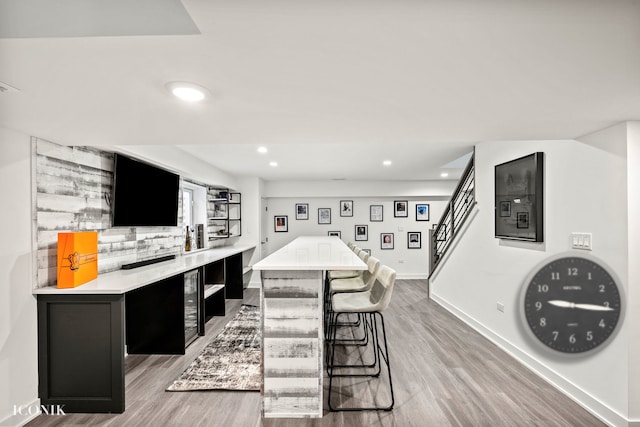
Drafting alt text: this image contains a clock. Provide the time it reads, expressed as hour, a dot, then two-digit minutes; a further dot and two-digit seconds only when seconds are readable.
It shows 9.16
